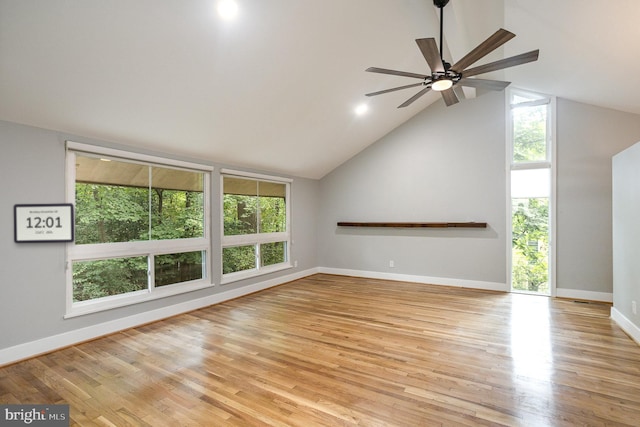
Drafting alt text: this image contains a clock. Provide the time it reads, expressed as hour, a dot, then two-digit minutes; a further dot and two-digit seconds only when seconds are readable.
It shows 12.01
